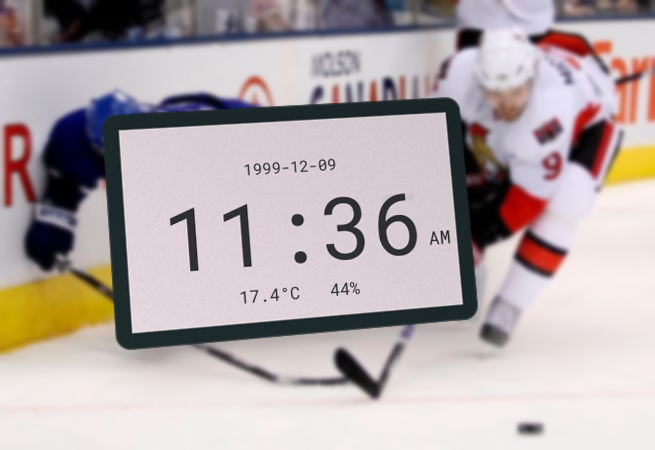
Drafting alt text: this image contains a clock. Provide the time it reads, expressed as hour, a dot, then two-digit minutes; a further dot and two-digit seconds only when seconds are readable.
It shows 11.36
